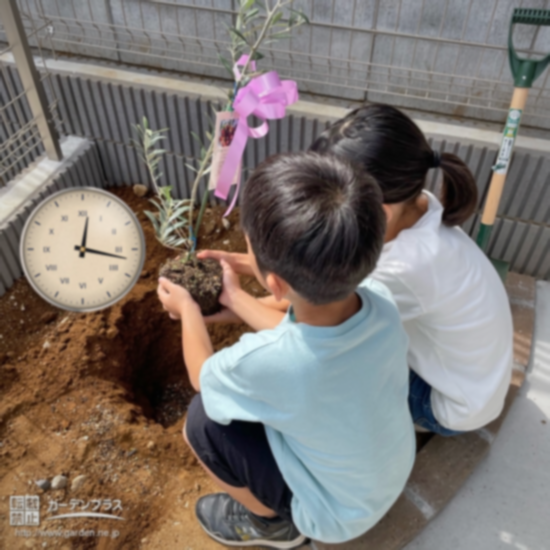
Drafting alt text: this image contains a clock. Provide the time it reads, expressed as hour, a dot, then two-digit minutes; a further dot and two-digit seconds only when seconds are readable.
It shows 12.17
